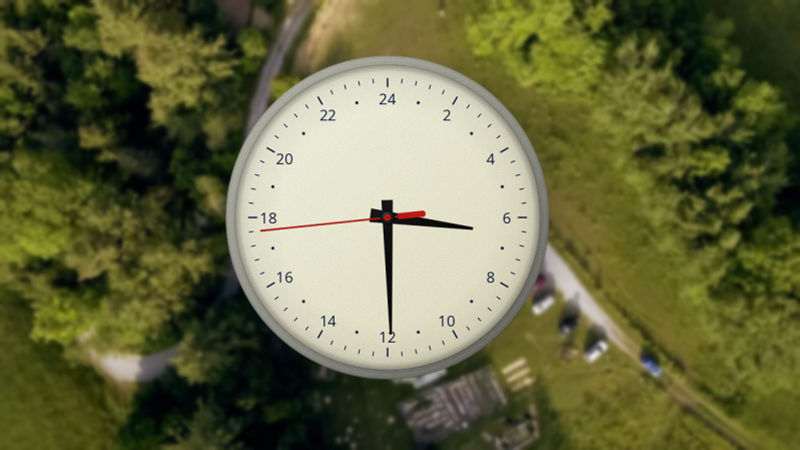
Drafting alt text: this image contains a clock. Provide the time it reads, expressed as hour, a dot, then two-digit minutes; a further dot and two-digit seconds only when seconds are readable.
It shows 6.29.44
